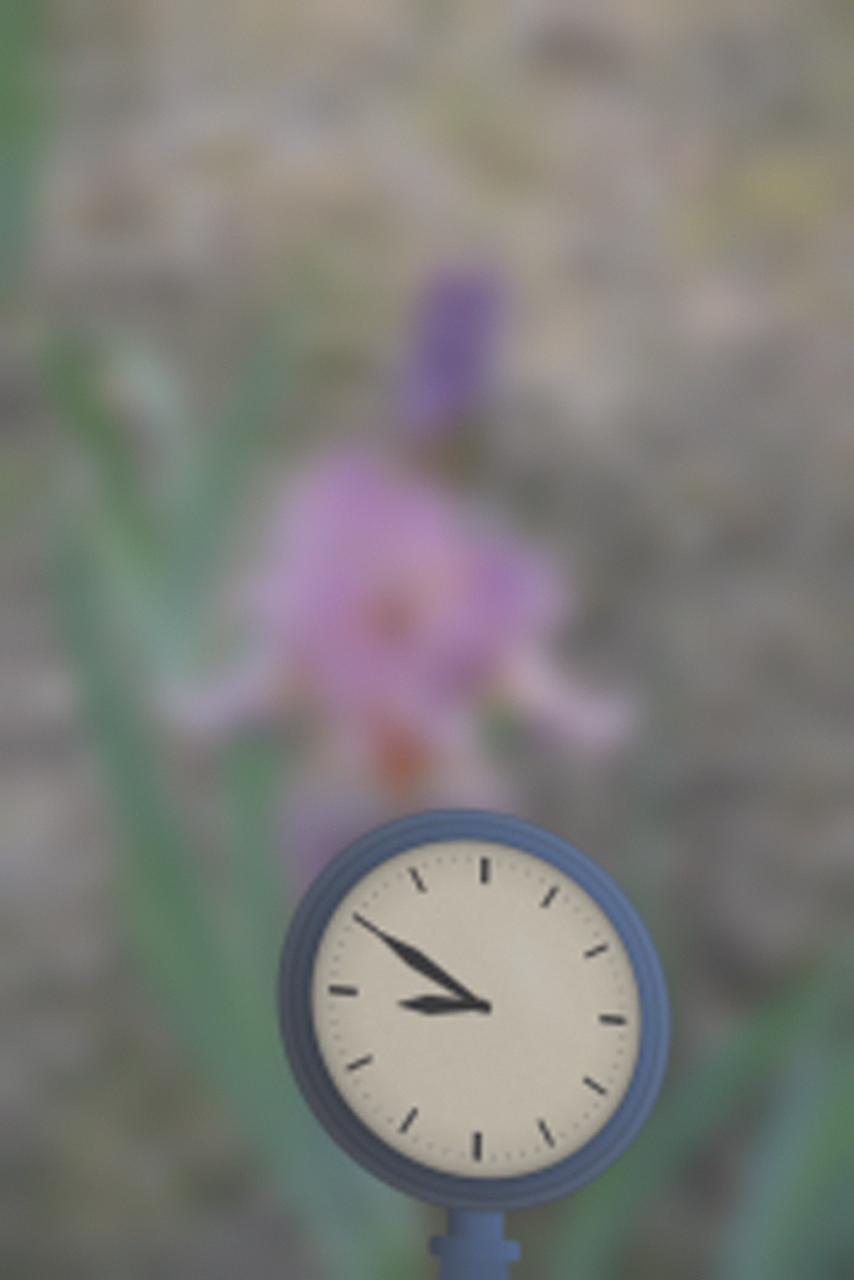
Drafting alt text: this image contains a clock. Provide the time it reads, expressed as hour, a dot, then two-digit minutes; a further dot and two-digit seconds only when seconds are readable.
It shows 8.50
